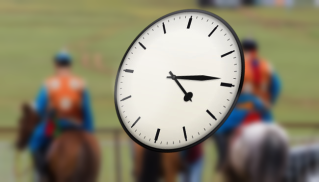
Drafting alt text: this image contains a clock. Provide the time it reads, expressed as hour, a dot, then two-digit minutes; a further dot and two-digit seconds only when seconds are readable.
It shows 4.14
